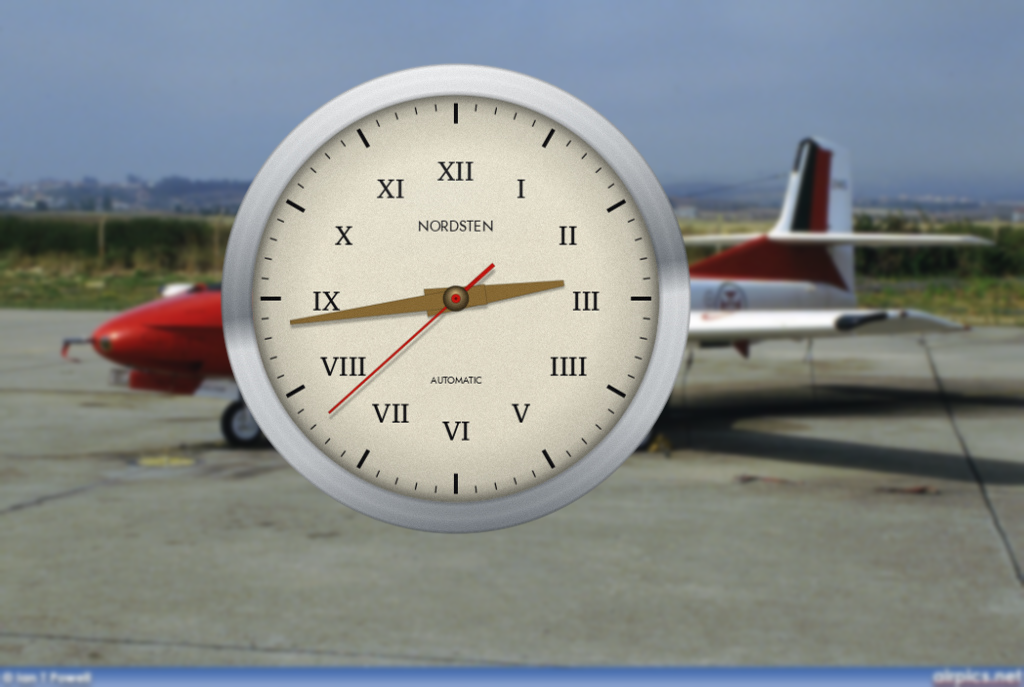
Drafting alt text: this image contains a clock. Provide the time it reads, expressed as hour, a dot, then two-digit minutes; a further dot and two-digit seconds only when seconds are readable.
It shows 2.43.38
